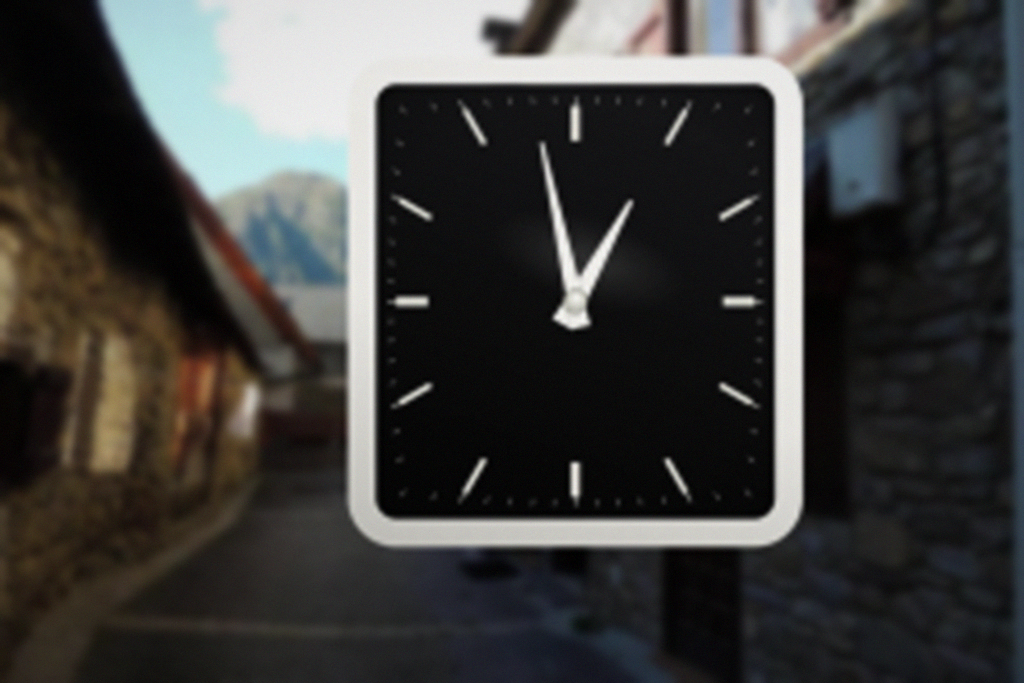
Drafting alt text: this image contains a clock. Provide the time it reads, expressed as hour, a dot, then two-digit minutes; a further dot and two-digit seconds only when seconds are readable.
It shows 12.58
